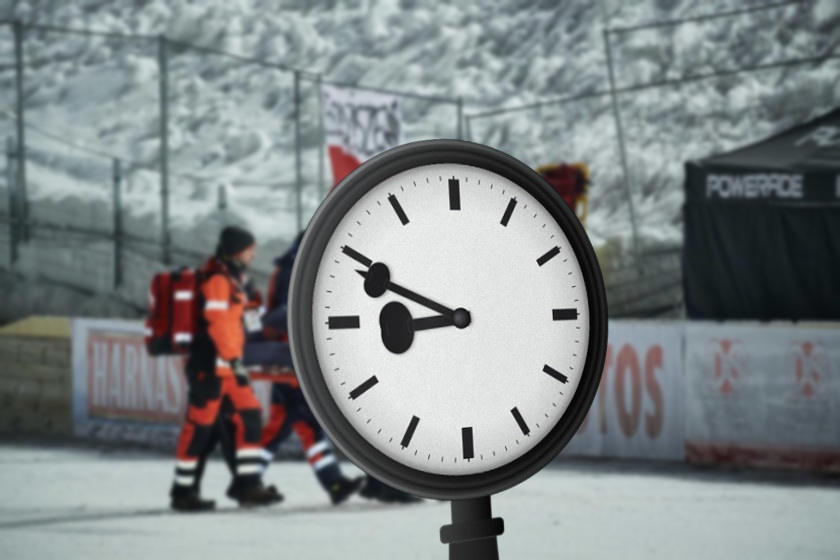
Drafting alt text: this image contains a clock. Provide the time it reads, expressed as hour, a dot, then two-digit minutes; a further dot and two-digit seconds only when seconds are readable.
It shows 8.49
